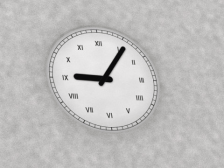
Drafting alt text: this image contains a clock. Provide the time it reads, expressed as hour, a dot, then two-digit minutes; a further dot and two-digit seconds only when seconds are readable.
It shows 9.06
